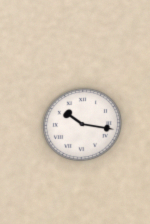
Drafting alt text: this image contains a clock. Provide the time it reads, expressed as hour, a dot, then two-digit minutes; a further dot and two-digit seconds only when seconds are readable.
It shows 10.17
